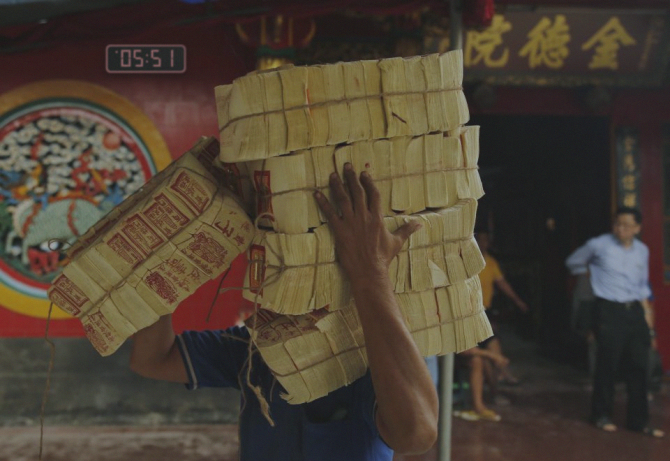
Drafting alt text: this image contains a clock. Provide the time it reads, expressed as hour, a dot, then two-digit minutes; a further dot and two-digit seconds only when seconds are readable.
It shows 5.51
